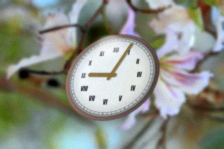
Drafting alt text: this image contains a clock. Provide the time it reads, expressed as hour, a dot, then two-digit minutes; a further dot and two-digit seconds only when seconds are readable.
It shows 9.04
